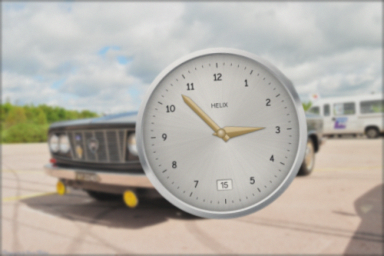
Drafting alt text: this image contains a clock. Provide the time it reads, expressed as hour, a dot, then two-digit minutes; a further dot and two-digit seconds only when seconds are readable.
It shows 2.53
